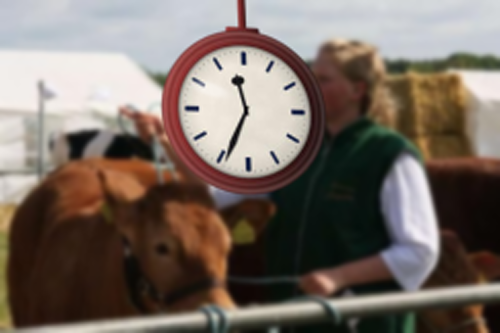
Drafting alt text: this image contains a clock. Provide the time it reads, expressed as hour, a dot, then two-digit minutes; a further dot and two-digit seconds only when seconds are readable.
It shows 11.34
